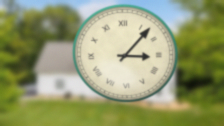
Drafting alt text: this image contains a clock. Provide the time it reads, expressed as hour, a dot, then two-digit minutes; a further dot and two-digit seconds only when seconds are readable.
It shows 3.07
